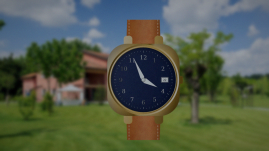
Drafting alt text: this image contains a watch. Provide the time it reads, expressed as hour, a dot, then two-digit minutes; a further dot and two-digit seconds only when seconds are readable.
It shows 3.56
